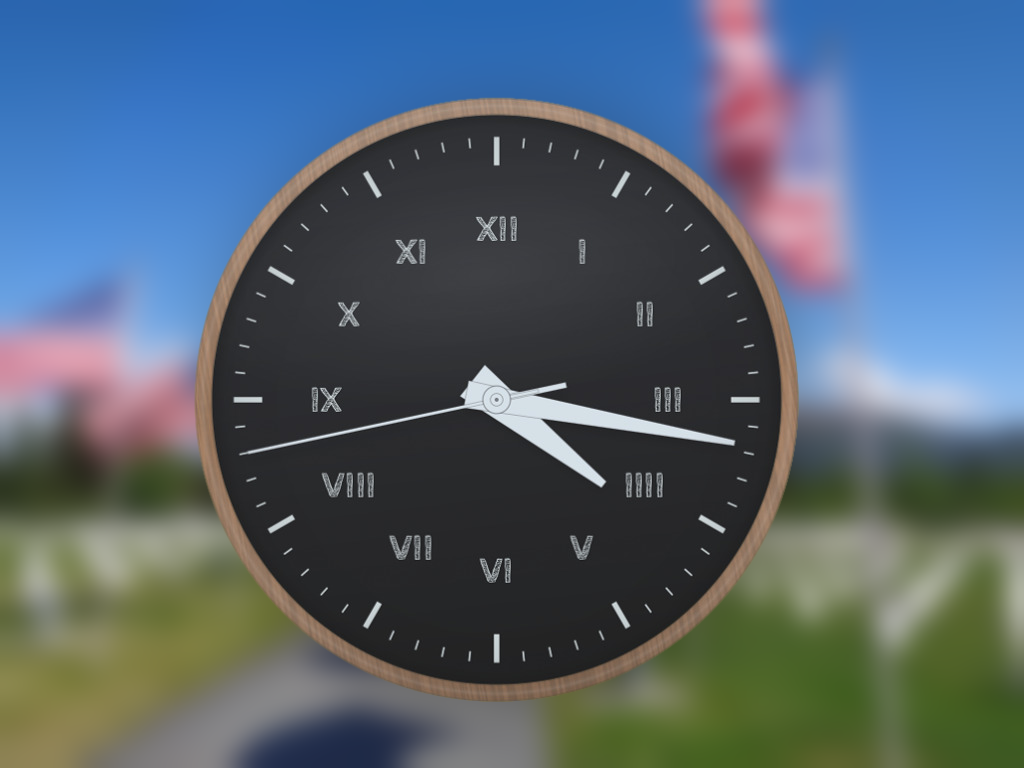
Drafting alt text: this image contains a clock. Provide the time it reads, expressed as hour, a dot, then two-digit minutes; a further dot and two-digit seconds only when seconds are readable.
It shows 4.16.43
